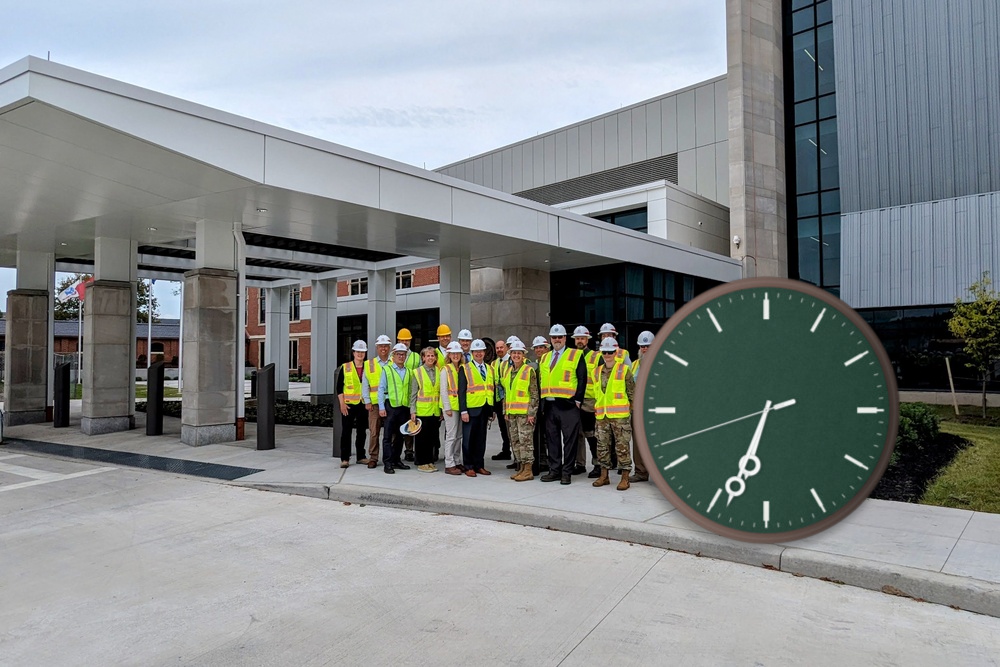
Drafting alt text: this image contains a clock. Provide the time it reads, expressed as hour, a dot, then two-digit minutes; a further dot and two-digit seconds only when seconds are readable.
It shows 6.33.42
